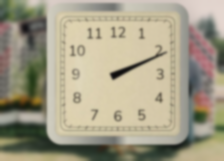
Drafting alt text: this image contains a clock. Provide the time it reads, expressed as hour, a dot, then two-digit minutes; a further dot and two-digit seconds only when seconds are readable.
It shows 2.11
